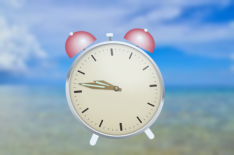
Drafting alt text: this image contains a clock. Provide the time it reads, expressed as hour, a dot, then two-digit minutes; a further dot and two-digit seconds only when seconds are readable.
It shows 9.47
